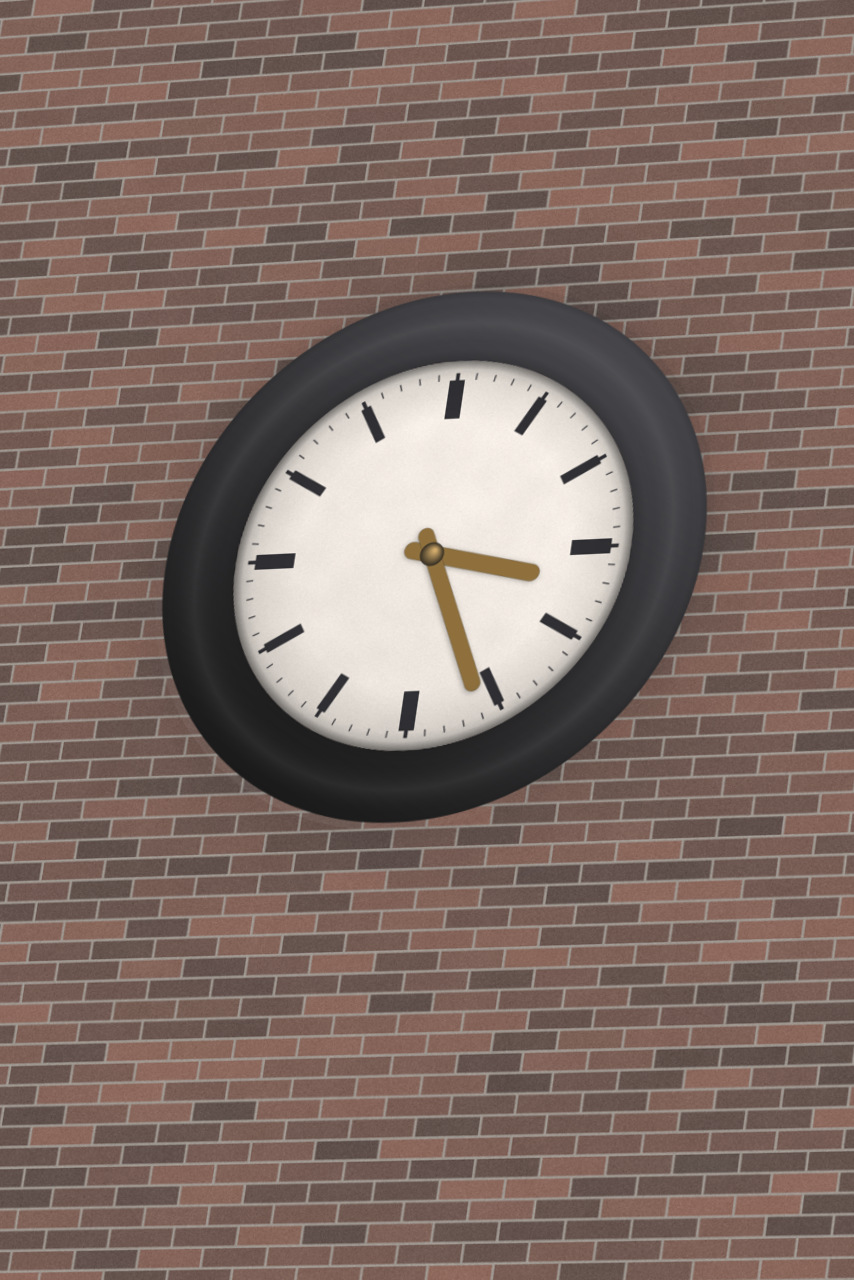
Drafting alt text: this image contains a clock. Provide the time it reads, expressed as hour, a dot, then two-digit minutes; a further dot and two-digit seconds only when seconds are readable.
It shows 3.26
